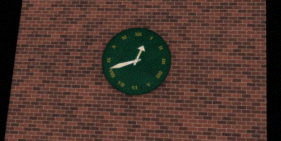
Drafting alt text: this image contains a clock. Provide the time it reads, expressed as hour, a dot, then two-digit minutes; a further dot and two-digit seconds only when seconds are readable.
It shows 12.42
